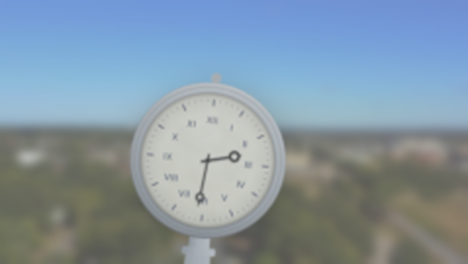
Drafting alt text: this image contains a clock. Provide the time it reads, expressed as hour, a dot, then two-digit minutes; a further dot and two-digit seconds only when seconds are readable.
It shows 2.31
